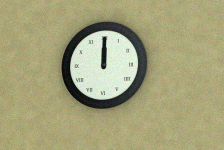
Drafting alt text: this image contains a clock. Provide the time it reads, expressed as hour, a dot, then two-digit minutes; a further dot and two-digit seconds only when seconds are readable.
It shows 12.00
